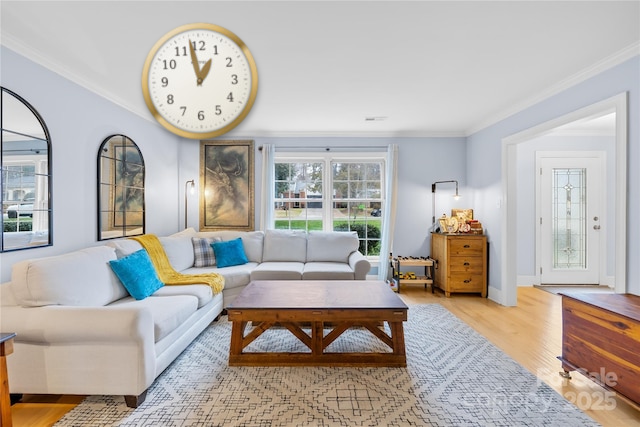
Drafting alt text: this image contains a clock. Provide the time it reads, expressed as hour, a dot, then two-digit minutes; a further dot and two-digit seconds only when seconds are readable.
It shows 12.58
